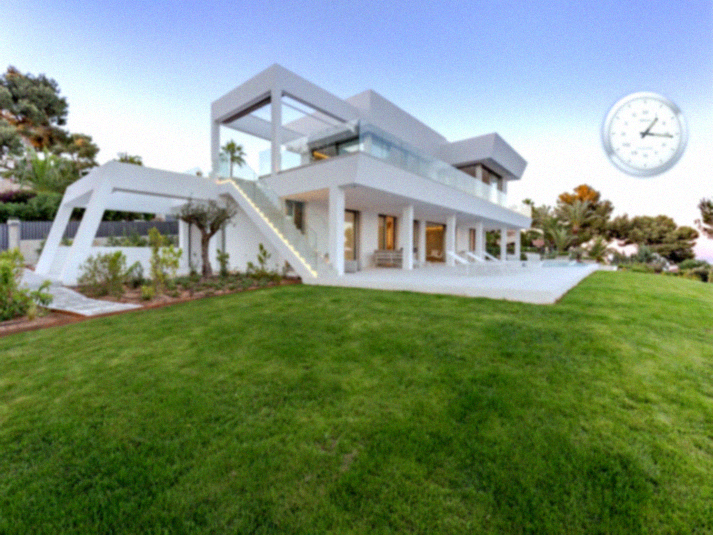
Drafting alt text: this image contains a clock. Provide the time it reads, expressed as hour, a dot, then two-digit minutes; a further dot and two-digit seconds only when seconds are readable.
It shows 1.16
